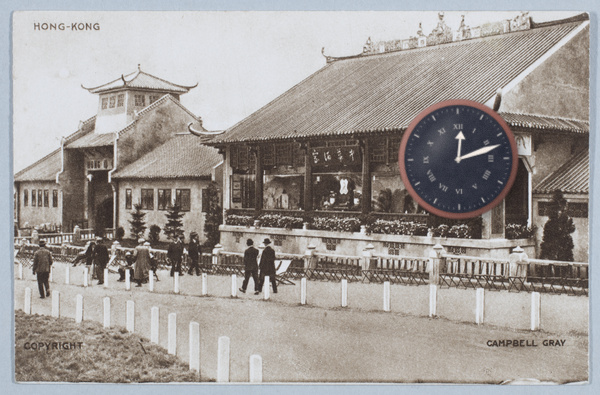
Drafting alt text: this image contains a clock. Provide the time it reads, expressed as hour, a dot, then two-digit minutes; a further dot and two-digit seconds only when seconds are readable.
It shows 12.12
